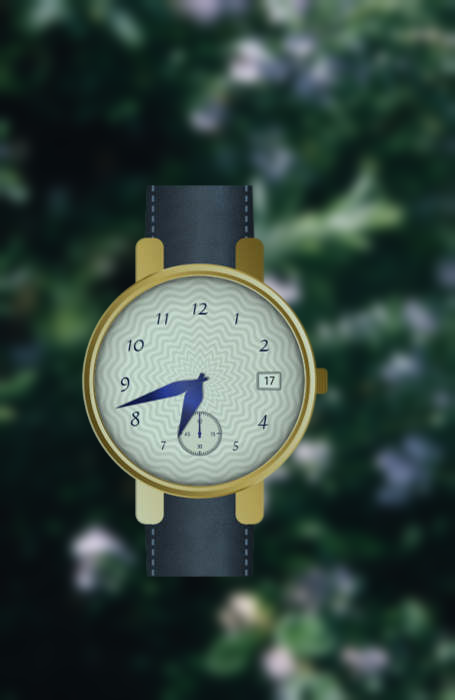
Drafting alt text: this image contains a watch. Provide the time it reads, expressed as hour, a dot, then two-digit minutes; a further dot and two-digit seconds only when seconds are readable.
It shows 6.42
